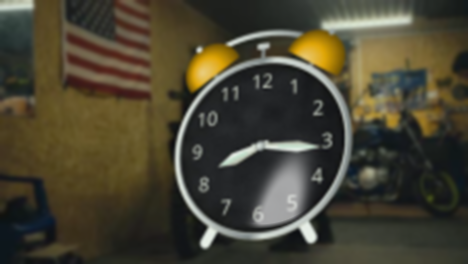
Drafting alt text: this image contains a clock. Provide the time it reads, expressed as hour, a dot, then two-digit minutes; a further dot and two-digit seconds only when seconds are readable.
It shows 8.16
